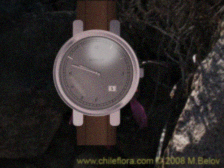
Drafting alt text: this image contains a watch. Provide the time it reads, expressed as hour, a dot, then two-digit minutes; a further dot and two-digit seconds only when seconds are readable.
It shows 9.48
